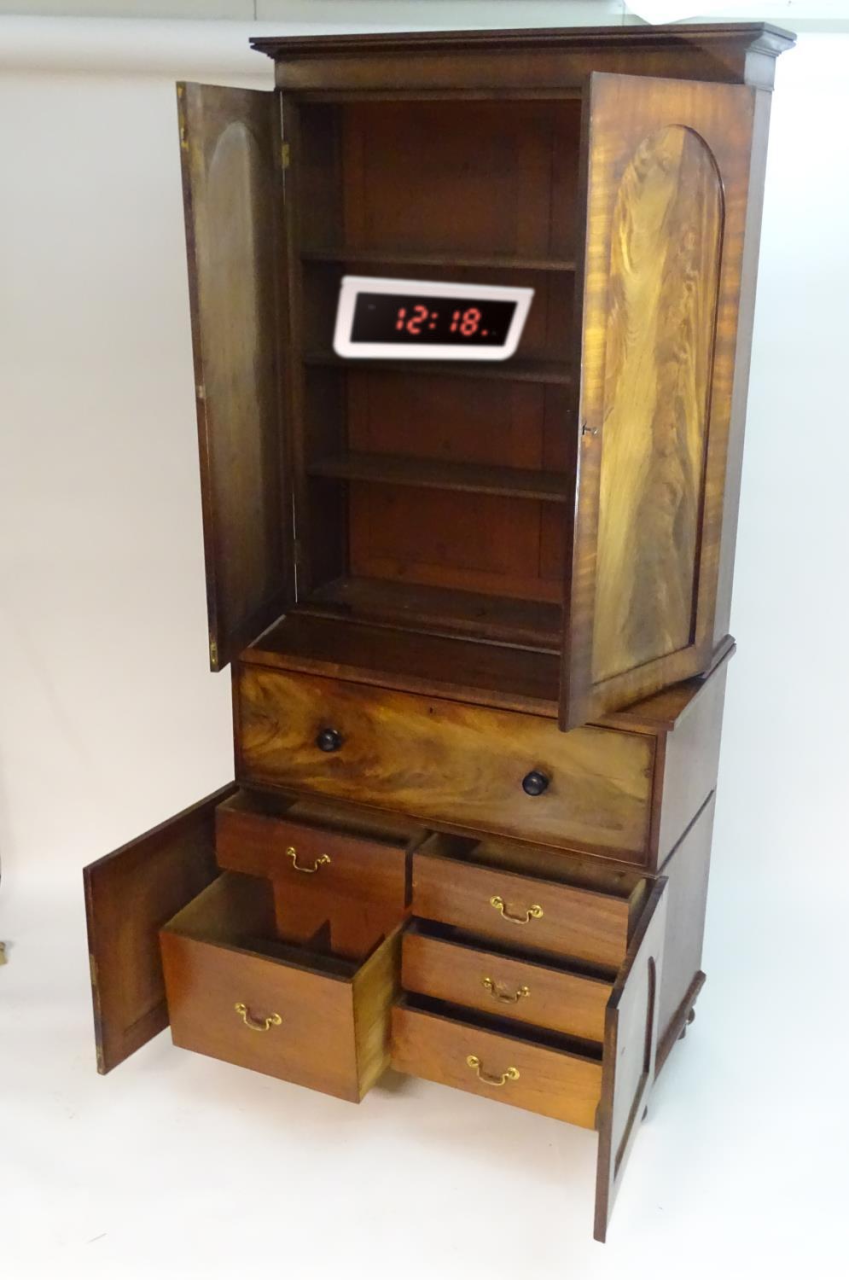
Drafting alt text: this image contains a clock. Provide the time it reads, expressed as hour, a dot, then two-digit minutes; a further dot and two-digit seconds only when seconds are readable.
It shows 12.18
